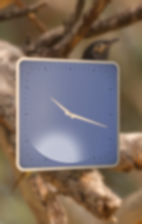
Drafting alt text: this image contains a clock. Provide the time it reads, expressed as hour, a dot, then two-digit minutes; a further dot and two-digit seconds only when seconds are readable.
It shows 10.18
